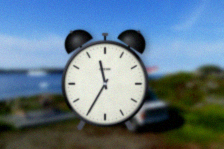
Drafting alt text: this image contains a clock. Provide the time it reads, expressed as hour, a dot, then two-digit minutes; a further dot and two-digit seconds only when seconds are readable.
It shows 11.35
